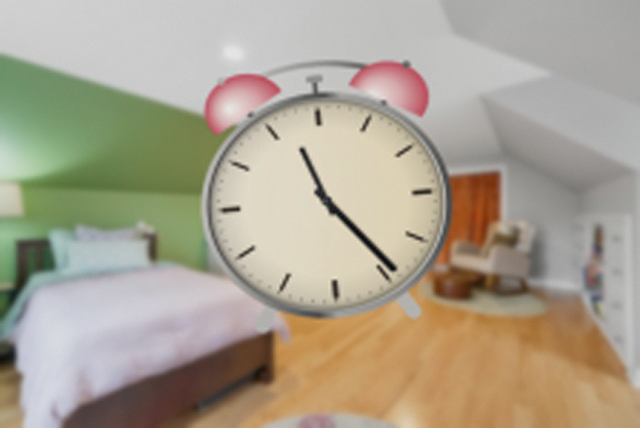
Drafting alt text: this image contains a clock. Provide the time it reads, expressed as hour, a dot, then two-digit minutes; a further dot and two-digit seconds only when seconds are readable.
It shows 11.24
